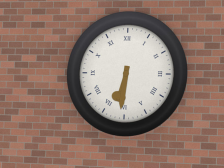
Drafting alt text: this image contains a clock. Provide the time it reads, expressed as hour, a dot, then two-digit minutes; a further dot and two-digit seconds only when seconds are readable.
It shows 6.31
